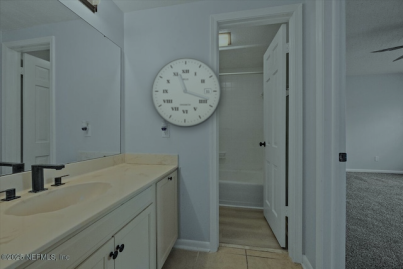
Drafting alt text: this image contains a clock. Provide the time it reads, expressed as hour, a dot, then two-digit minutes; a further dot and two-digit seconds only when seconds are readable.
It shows 11.18
